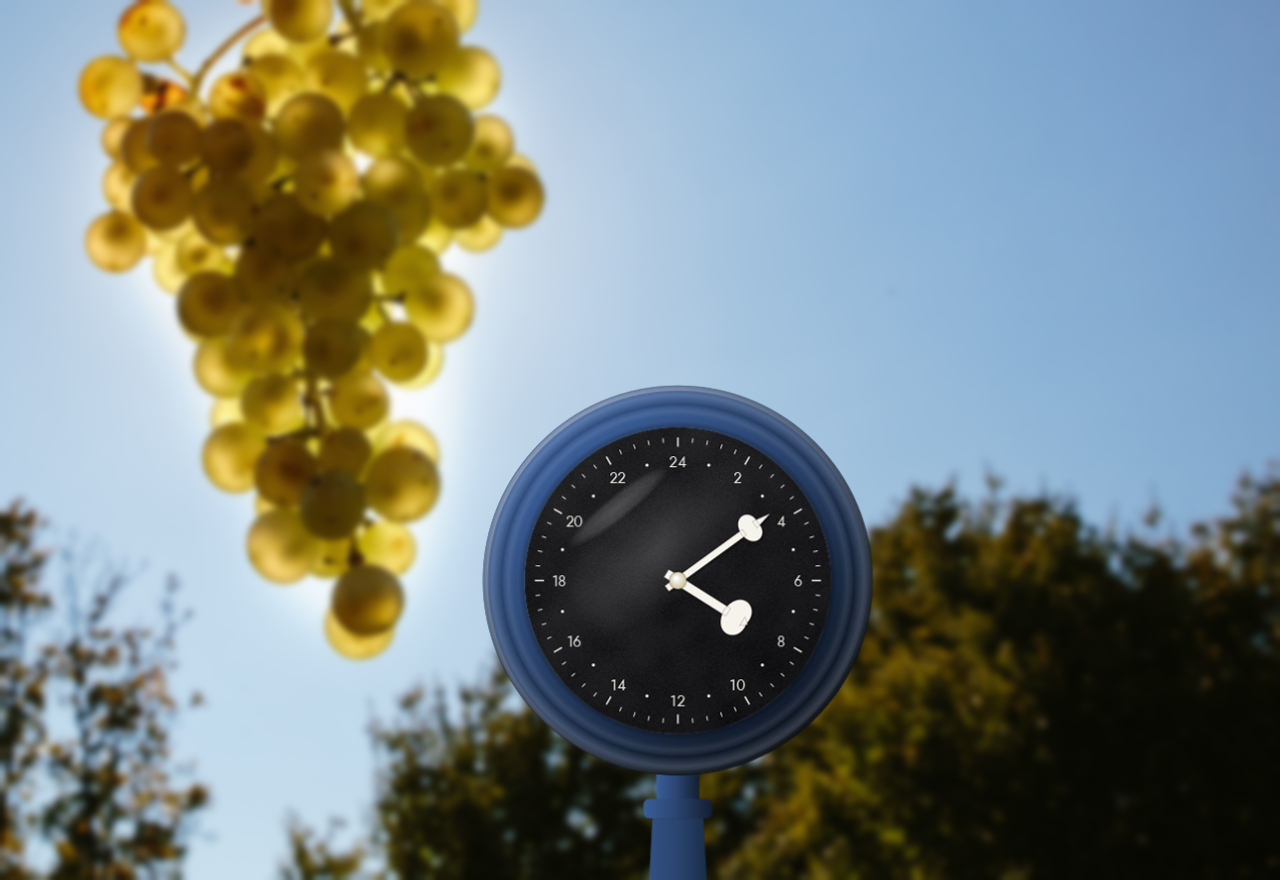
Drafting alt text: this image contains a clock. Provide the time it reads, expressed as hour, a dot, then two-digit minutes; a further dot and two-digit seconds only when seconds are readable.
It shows 8.09
